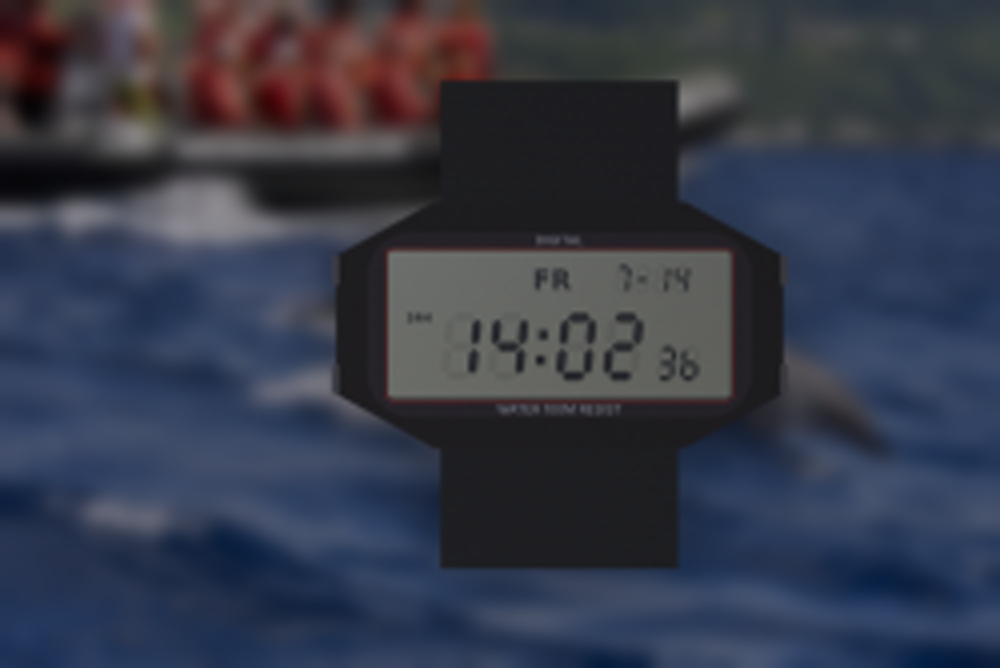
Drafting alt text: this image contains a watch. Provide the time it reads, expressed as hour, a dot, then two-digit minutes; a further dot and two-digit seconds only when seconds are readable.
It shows 14.02.36
